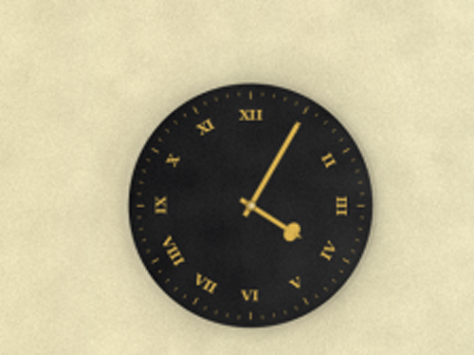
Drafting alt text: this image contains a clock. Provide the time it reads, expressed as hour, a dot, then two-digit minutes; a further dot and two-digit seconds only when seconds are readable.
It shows 4.05
